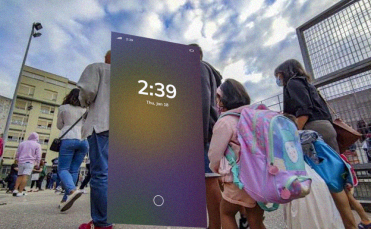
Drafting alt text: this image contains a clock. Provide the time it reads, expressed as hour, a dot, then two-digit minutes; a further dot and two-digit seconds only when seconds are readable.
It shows 2.39
